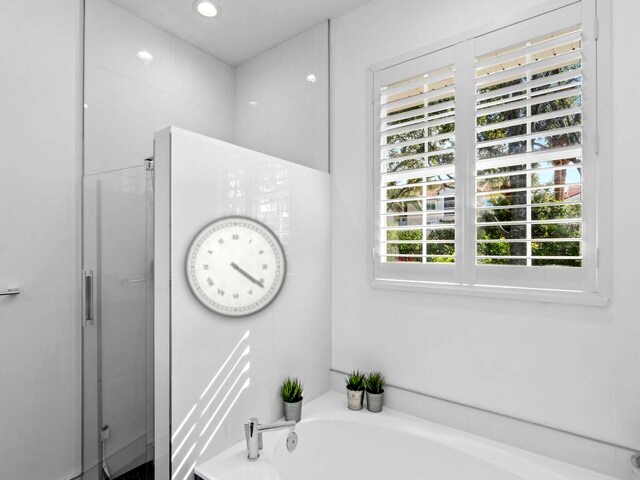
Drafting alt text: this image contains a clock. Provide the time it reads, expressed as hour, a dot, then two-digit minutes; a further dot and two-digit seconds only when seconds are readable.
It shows 4.21
